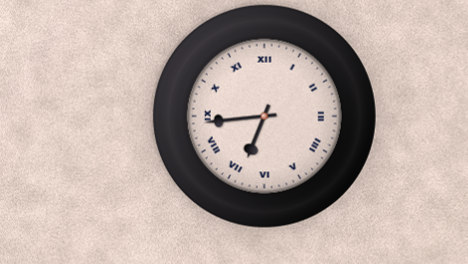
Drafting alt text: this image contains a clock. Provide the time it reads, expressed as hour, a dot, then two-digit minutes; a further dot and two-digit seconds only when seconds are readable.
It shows 6.44
